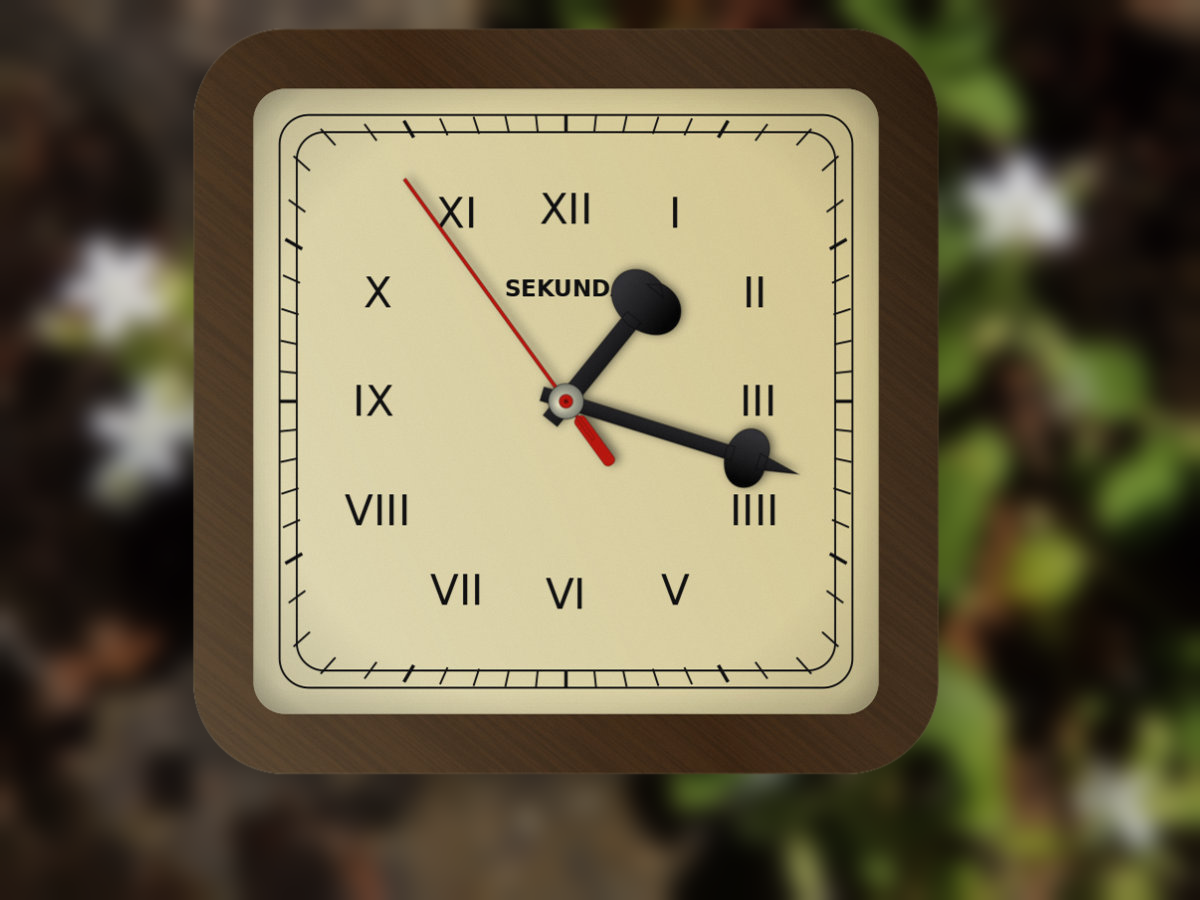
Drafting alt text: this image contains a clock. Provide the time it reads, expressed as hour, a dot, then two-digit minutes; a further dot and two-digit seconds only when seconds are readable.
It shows 1.17.54
